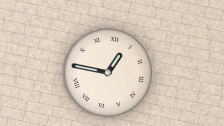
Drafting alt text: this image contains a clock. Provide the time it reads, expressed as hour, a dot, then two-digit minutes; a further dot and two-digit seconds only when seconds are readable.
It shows 12.45
